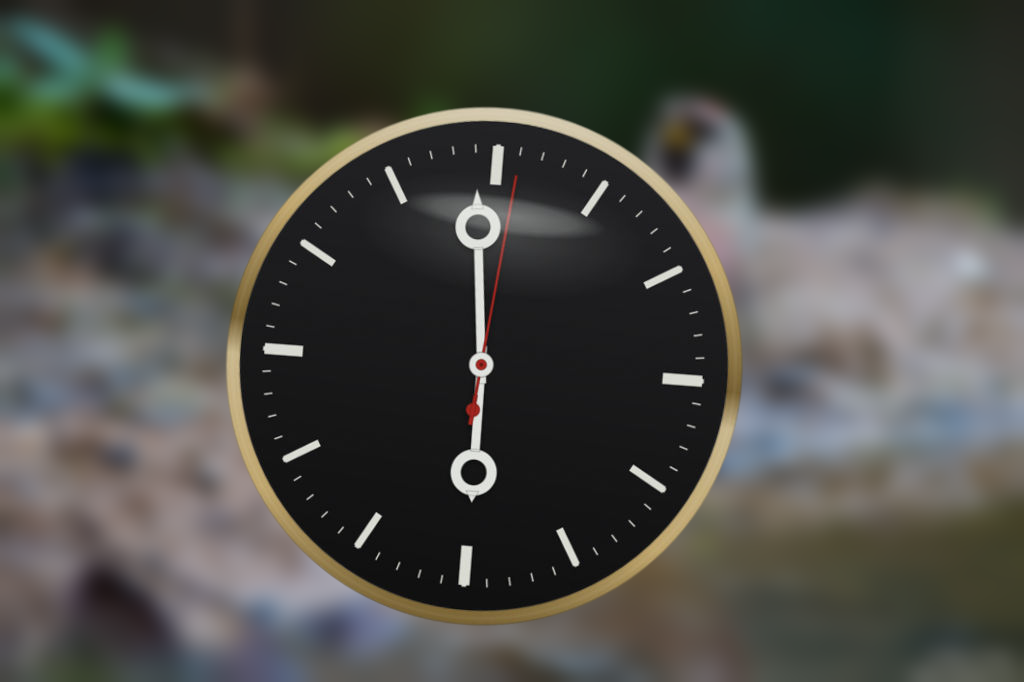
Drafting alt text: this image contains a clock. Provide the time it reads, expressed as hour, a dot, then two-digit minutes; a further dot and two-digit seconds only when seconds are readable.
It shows 5.59.01
